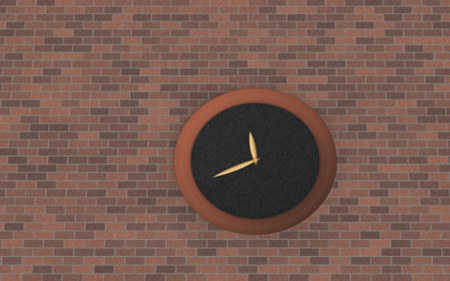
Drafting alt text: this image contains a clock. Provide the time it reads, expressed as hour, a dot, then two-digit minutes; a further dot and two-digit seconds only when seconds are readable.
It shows 11.41
